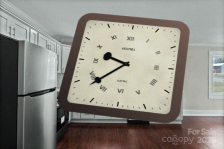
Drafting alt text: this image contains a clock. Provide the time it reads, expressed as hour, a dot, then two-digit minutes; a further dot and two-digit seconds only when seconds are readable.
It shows 9.38
